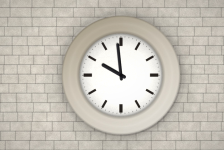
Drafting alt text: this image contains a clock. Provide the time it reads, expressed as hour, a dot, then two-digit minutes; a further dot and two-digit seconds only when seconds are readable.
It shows 9.59
